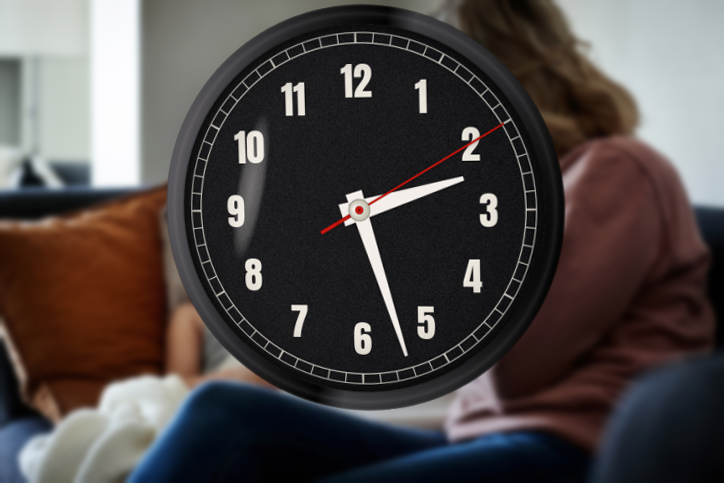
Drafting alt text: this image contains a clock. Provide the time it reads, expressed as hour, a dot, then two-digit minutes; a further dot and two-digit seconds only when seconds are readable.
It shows 2.27.10
